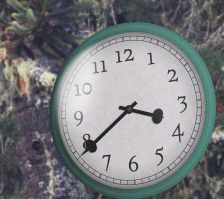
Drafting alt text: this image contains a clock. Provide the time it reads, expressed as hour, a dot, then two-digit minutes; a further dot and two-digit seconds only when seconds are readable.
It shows 3.39
